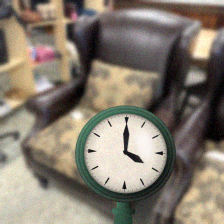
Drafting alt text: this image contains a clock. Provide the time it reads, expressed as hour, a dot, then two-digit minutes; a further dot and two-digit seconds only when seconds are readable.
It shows 4.00
